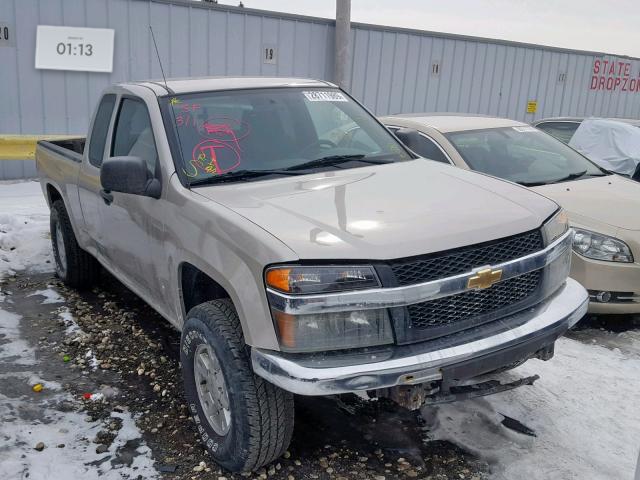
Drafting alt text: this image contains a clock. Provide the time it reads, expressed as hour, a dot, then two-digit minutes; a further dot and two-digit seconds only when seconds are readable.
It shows 1.13
